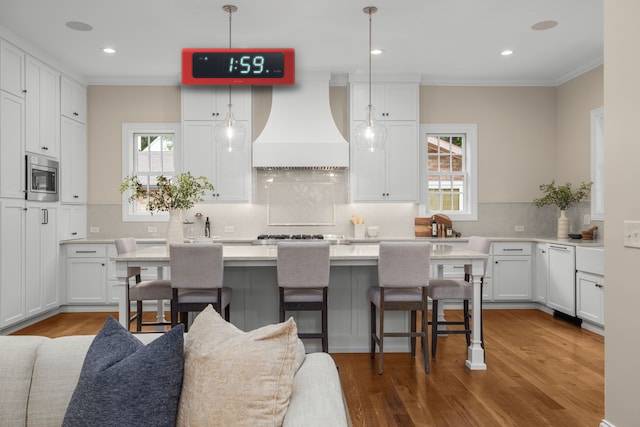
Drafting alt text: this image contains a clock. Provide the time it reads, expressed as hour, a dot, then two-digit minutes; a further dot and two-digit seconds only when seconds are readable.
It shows 1.59
